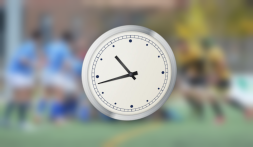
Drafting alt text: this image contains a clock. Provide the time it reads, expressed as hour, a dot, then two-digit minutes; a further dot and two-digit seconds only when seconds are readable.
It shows 10.43
